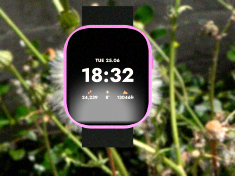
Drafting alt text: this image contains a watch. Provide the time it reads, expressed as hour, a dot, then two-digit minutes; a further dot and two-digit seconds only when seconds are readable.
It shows 18.32
